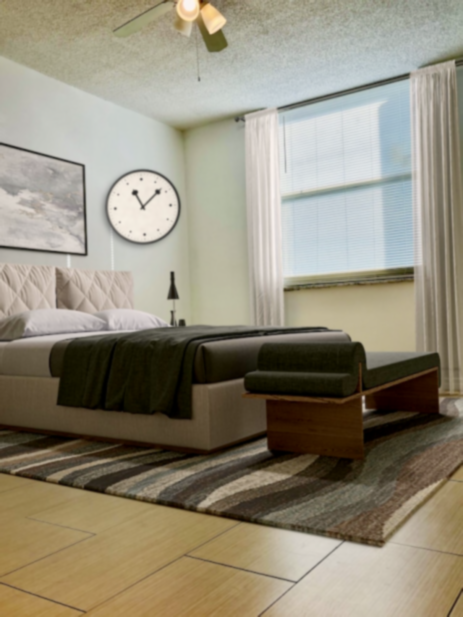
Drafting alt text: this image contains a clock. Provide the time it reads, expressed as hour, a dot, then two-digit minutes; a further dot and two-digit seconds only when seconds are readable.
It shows 11.08
